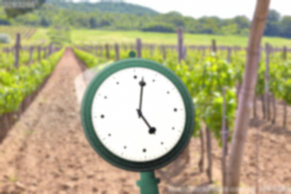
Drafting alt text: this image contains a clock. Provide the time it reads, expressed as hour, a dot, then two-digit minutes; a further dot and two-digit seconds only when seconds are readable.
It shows 5.02
